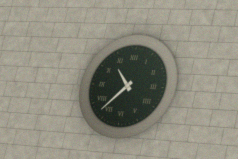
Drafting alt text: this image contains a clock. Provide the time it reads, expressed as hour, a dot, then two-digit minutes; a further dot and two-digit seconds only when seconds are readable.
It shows 10.37
